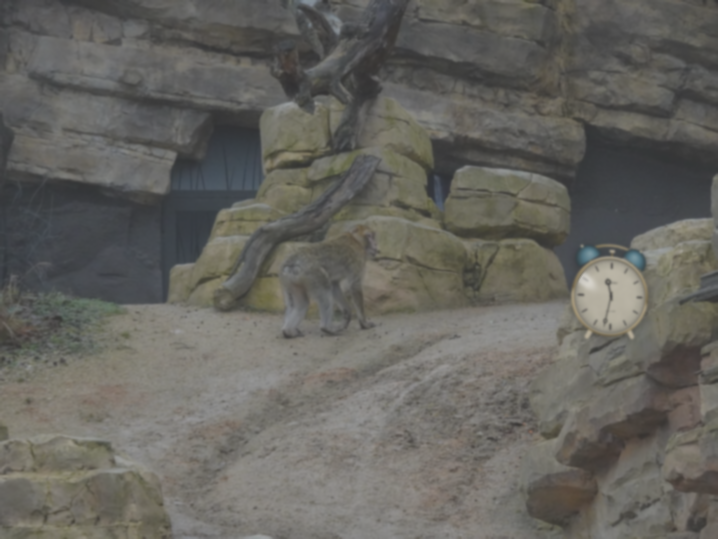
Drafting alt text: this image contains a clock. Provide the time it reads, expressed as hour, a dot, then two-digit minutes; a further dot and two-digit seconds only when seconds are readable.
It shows 11.32
